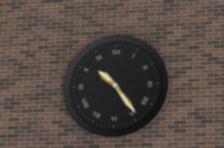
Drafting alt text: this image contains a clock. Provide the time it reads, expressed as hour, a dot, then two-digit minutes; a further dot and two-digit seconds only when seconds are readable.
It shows 10.24
